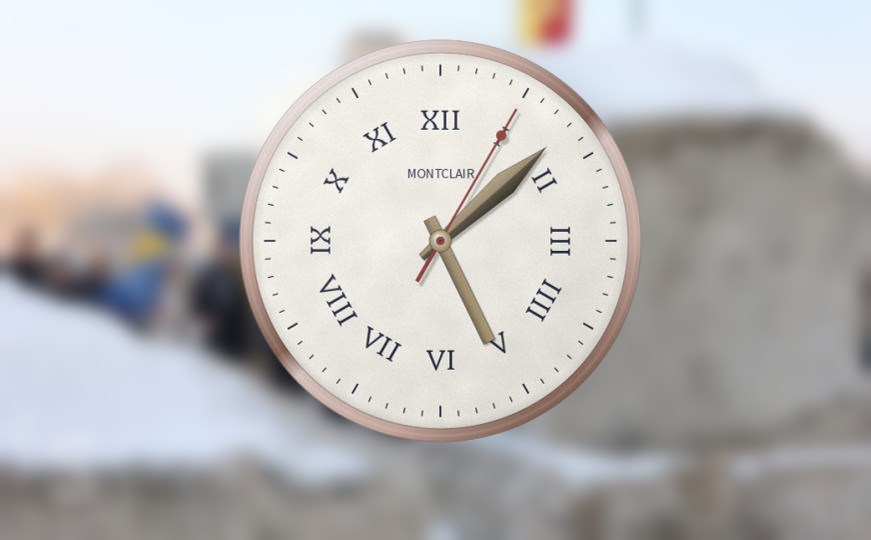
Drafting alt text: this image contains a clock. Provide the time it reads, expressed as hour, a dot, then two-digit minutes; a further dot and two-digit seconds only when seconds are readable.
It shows 5.08.05
